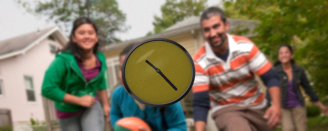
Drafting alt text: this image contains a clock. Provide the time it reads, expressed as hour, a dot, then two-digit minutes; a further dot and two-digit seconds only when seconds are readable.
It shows 10.23
